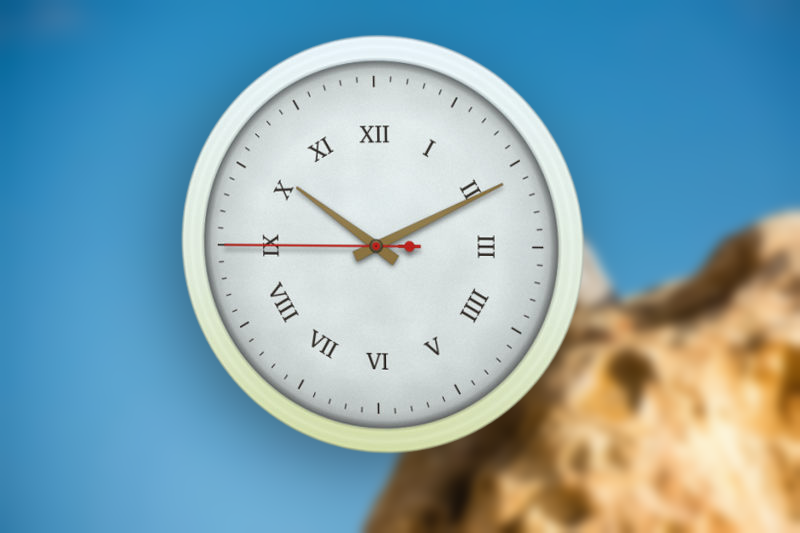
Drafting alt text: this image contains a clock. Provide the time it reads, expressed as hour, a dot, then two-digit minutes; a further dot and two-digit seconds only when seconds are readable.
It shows 10.10.45
